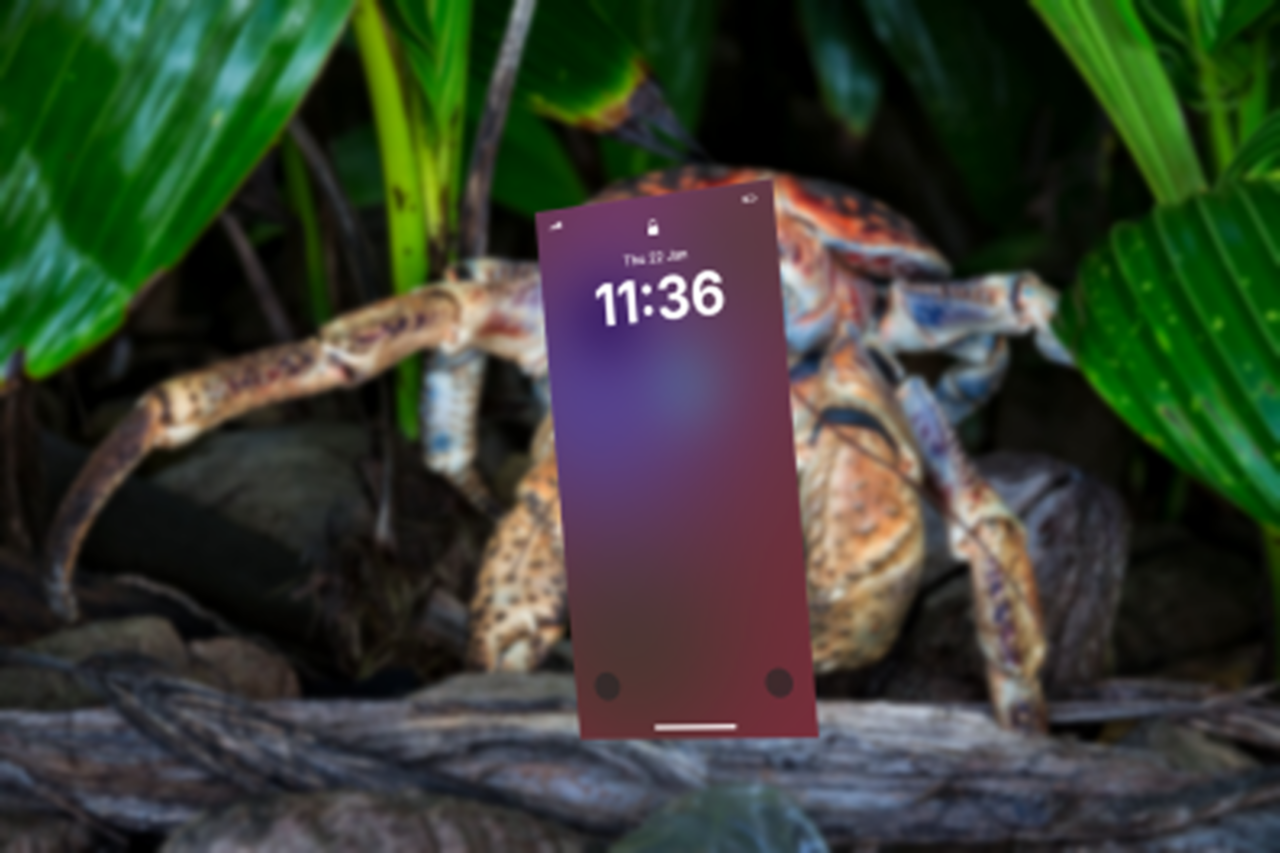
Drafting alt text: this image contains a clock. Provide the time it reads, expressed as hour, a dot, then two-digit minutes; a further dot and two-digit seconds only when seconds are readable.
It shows 11.36
